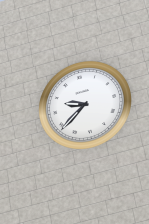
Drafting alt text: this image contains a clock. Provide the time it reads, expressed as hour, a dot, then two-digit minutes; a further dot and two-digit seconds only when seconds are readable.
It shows 9.39
